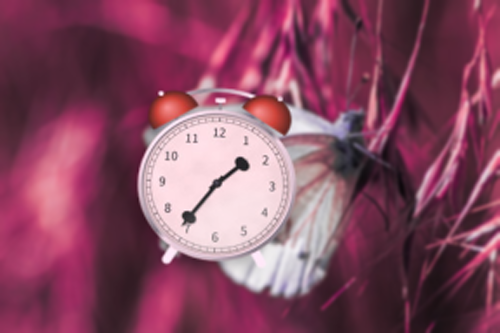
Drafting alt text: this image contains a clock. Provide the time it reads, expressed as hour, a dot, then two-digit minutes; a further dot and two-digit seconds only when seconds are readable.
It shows 1.36
